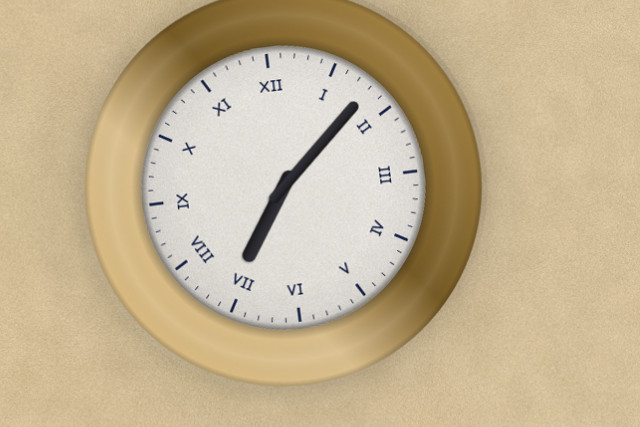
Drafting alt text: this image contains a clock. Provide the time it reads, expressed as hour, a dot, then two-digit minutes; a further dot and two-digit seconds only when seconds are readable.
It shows 7.08
